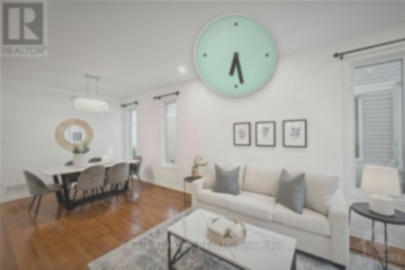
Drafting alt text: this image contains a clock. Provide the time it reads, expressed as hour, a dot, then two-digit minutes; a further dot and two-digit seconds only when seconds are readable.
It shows 6.28
